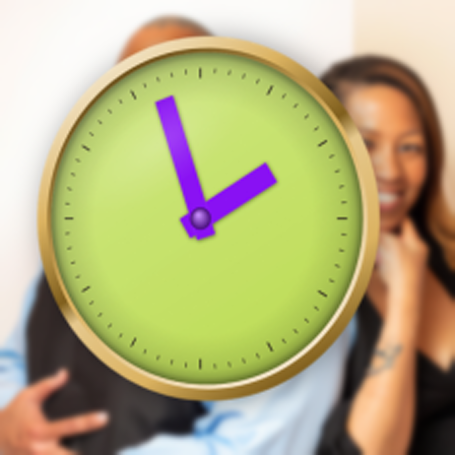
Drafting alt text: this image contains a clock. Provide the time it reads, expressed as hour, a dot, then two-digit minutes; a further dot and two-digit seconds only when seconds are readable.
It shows 1.57
